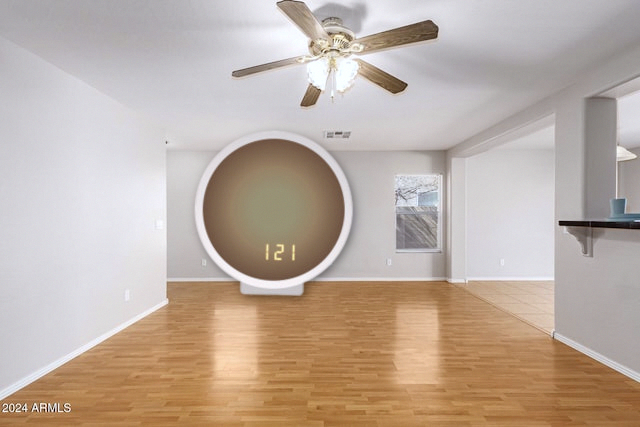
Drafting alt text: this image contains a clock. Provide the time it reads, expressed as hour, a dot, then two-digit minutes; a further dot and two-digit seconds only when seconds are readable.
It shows 1.21
